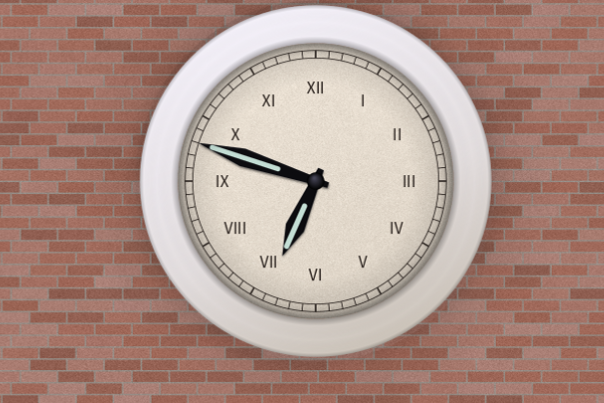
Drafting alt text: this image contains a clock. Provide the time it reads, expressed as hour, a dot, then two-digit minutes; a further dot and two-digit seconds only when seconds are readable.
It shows 6.48
